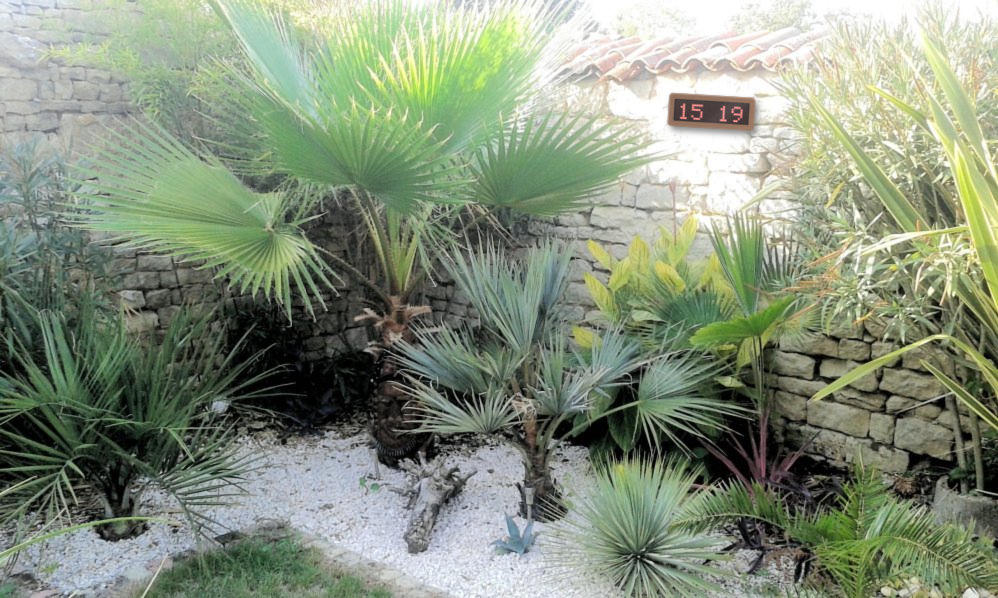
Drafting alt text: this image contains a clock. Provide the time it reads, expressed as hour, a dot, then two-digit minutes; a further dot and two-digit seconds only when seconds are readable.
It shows 15.19
